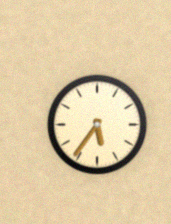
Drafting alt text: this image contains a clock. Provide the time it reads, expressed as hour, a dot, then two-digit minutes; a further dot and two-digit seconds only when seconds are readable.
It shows 5.36
